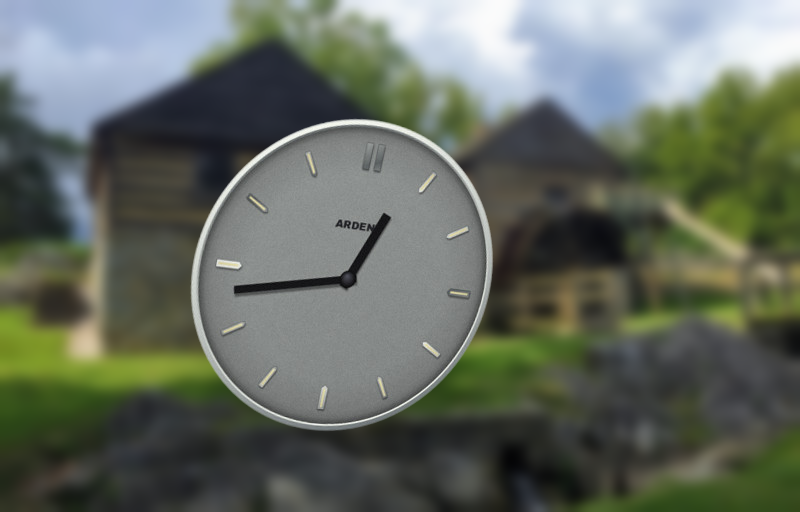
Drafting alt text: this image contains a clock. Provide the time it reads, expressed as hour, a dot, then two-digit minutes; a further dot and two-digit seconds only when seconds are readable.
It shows 12.43
